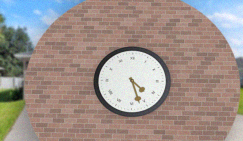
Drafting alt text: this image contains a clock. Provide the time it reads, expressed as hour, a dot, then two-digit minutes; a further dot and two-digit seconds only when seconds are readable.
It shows 4.27
